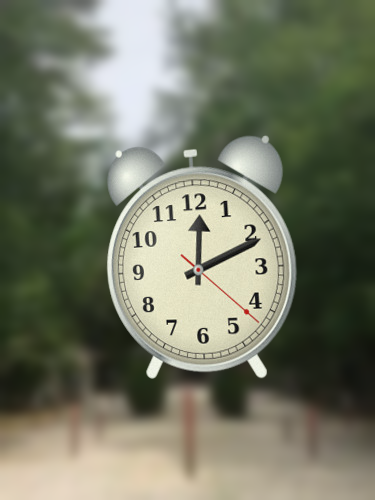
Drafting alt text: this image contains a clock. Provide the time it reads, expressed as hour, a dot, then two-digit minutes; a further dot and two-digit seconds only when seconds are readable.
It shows 12.11.22
